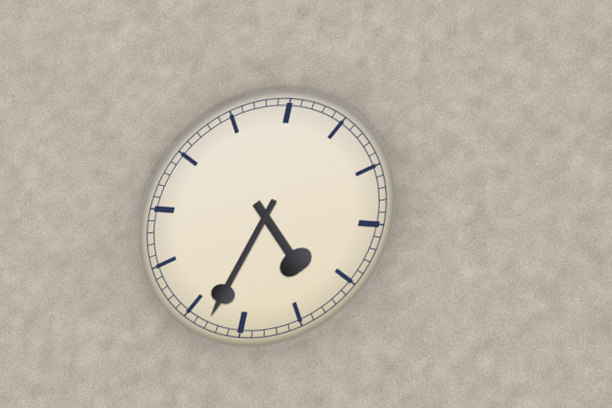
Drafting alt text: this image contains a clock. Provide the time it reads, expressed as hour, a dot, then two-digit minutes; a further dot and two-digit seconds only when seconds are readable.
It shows 4.33
